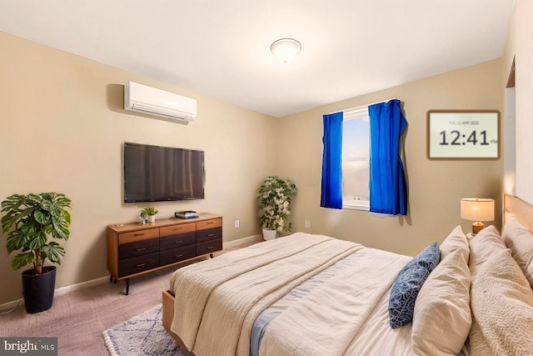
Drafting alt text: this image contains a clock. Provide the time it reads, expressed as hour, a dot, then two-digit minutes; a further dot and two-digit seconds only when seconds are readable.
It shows 12.41
